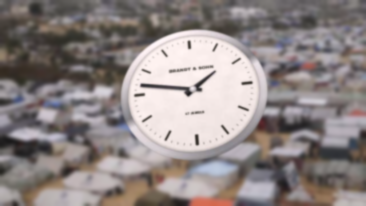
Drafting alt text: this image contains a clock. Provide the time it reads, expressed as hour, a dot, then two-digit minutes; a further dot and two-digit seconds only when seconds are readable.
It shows 1.47
